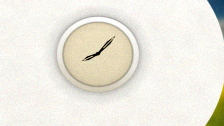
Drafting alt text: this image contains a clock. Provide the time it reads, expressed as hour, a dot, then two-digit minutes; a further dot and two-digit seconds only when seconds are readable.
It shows 8.07
